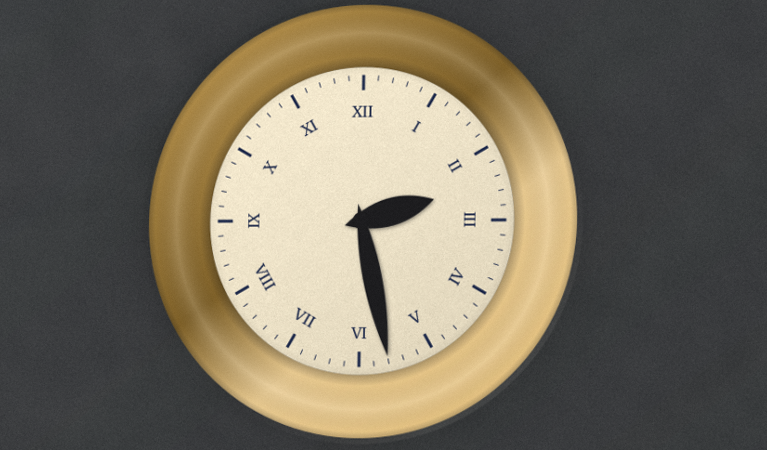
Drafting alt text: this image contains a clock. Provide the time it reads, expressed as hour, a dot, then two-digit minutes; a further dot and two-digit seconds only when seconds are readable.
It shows 2.28
